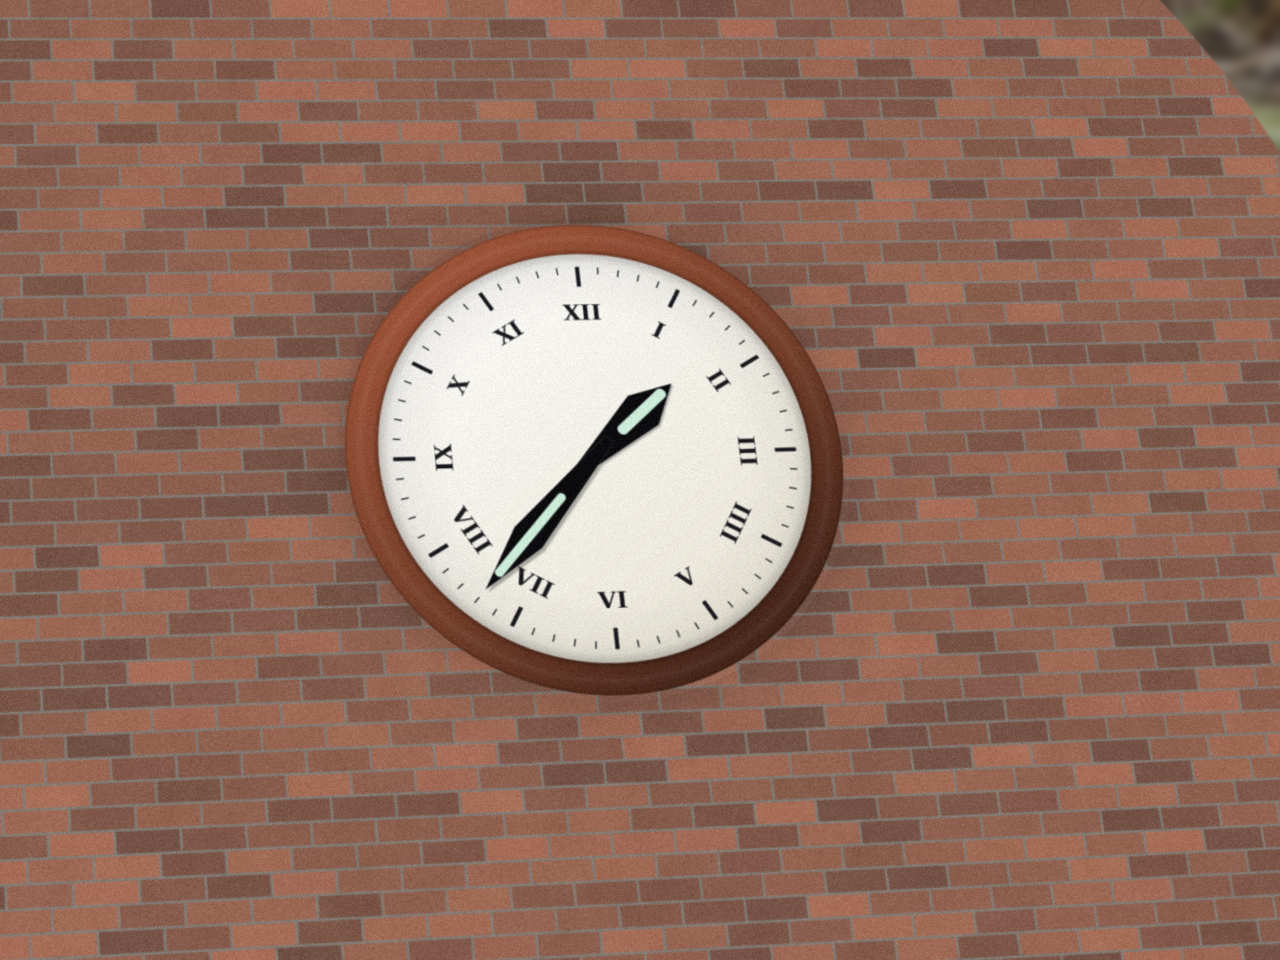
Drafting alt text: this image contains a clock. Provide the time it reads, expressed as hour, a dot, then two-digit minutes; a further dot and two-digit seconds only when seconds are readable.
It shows 1.37
